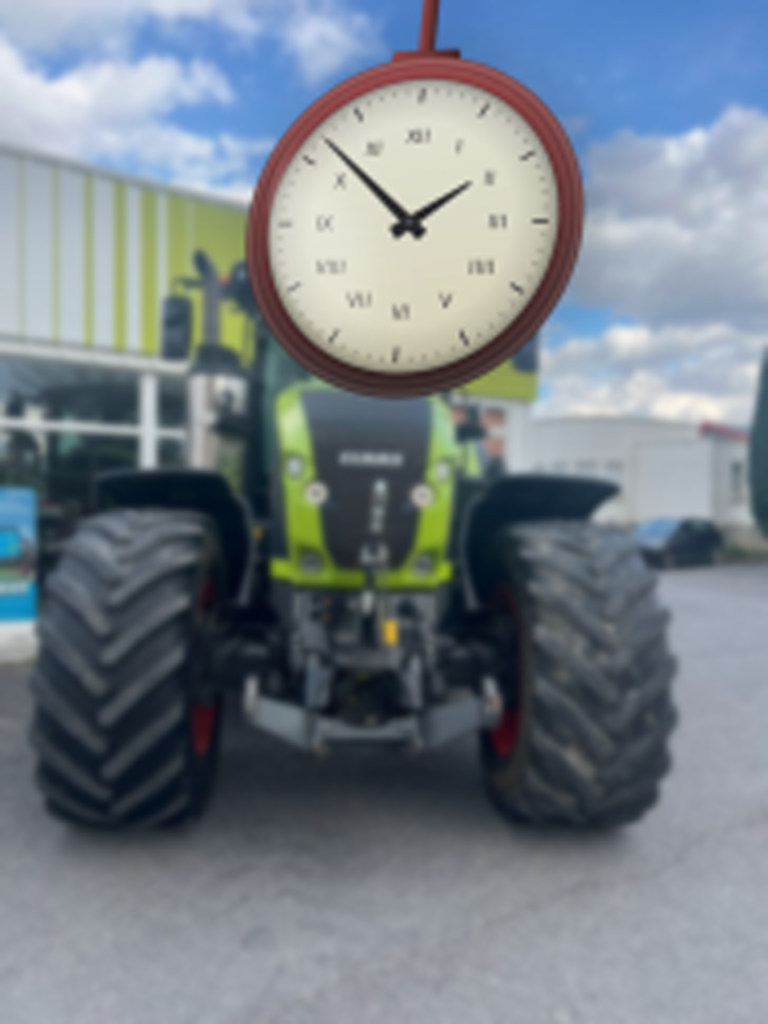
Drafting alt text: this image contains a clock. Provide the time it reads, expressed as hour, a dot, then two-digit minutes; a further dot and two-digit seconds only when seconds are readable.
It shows 1.52
